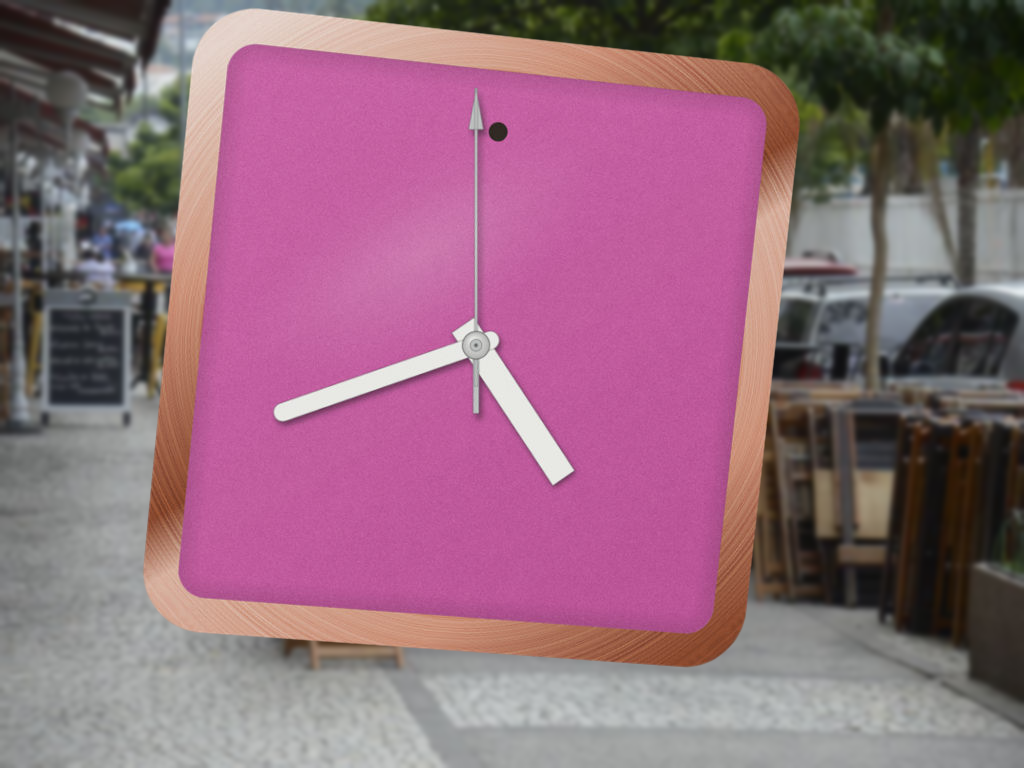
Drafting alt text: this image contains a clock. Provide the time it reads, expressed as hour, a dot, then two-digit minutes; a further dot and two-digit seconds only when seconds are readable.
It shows 4.40.59
